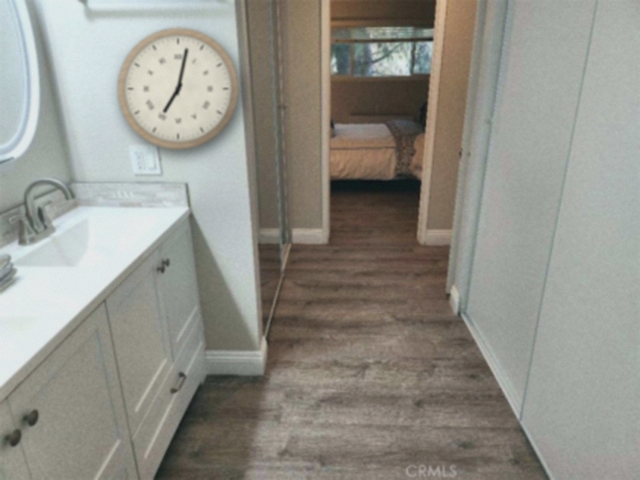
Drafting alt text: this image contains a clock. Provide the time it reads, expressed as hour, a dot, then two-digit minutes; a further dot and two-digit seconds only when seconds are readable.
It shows 7.02
